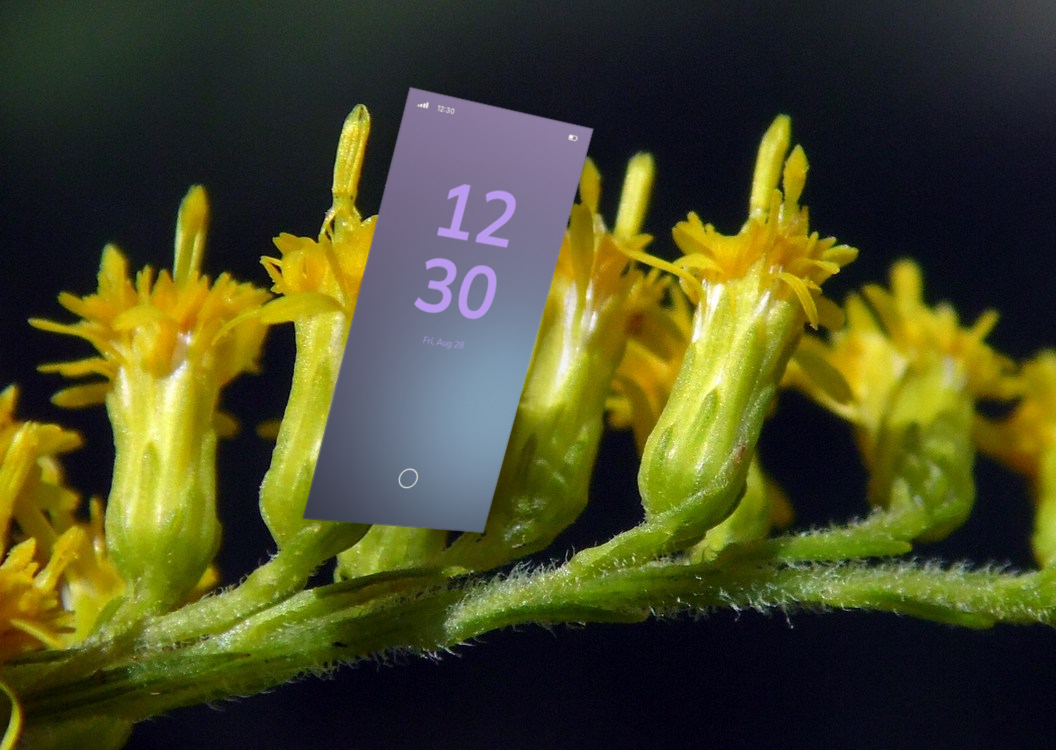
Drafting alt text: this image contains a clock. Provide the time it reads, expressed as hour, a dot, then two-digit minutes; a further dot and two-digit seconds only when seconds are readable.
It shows 12.30
